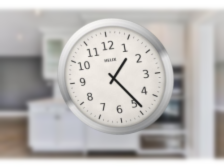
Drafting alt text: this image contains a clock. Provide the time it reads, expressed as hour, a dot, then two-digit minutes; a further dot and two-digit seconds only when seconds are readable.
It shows 1.24
